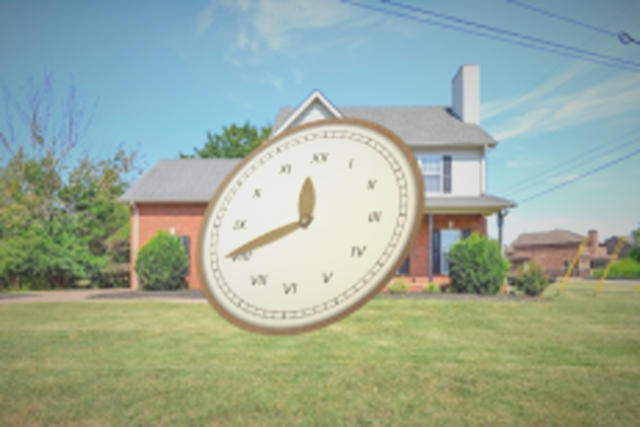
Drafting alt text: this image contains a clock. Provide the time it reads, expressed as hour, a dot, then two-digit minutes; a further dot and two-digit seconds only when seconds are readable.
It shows 11.41
